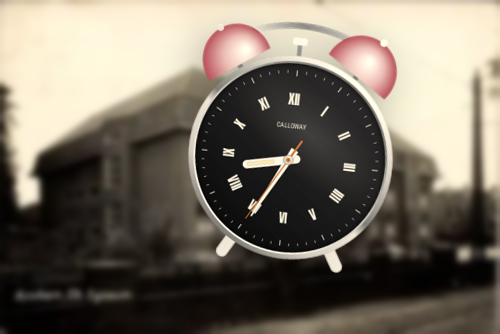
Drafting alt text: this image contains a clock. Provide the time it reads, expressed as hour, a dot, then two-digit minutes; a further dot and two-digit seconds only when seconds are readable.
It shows 8.34.35
